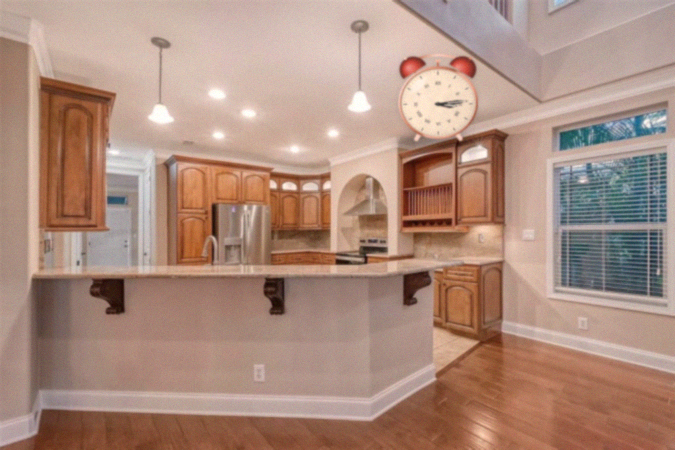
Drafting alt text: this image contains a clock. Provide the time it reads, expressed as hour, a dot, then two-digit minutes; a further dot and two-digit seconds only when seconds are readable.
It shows 3.14
